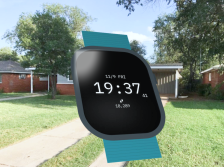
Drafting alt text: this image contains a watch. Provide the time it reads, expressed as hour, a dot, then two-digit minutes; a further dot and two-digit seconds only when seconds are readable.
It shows 19.37
